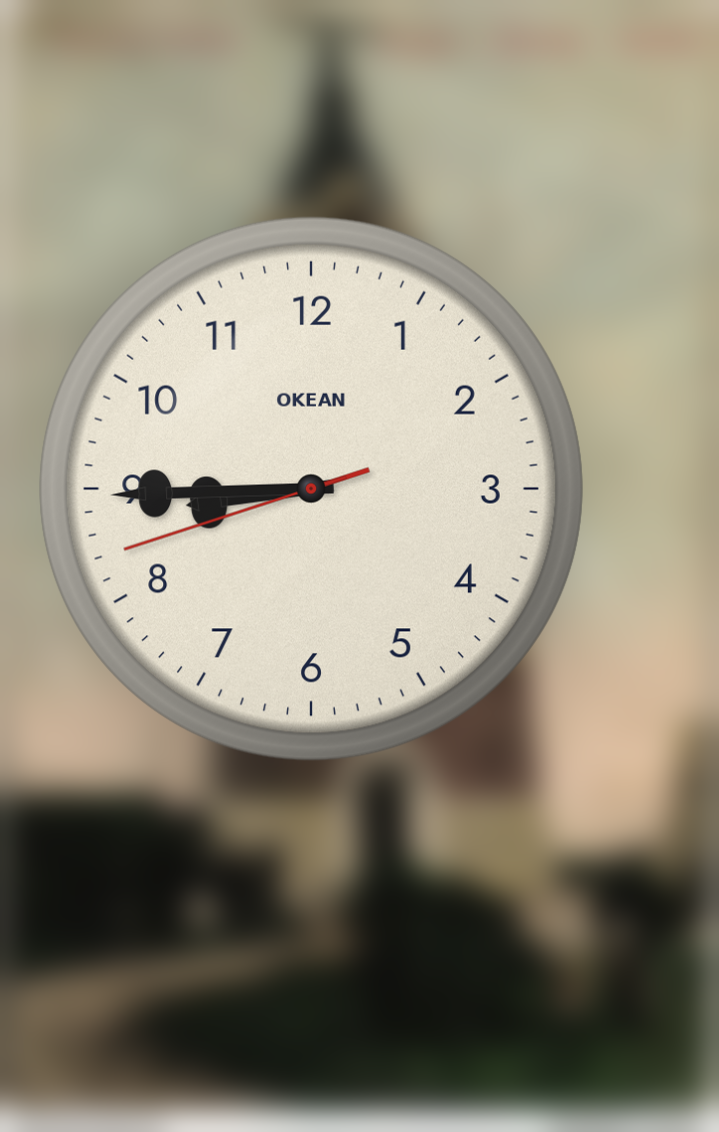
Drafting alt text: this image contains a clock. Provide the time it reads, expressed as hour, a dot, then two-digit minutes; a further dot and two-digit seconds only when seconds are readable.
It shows 8.44.42
